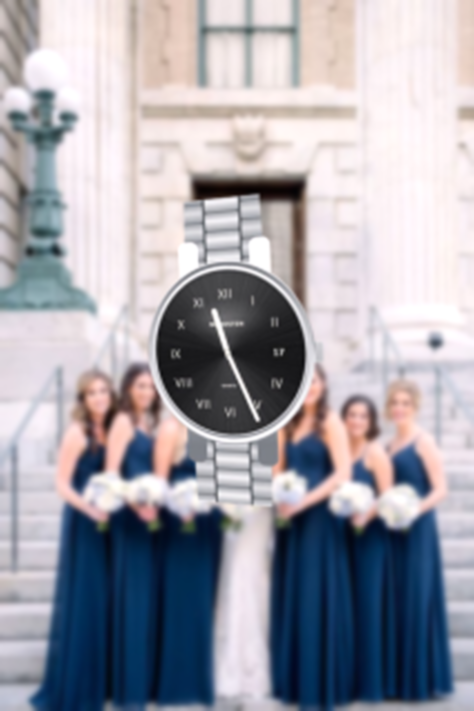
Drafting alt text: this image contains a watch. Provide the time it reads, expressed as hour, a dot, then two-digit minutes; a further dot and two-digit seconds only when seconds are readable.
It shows 11.26
